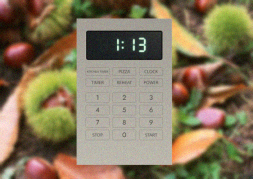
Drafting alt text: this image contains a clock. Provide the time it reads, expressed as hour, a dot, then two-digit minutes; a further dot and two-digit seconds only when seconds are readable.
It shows 1.13
